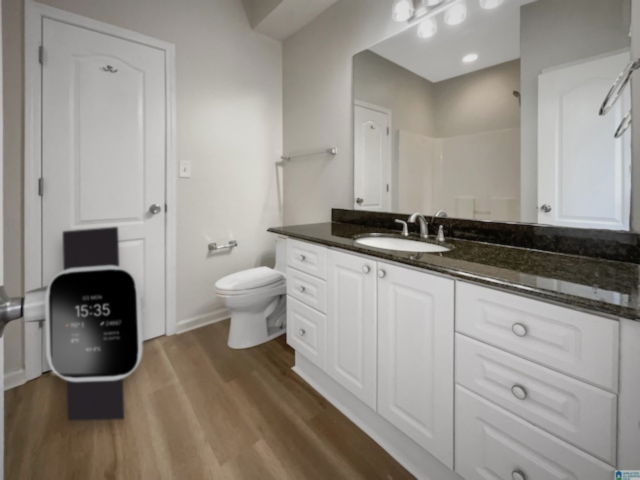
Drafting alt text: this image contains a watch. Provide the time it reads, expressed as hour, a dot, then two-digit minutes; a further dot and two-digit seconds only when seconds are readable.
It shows 15.35
